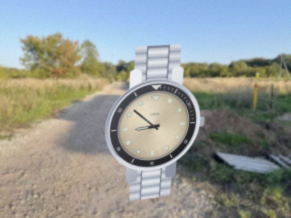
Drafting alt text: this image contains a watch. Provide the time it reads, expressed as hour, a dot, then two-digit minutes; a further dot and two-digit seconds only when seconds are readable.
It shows 8.52
